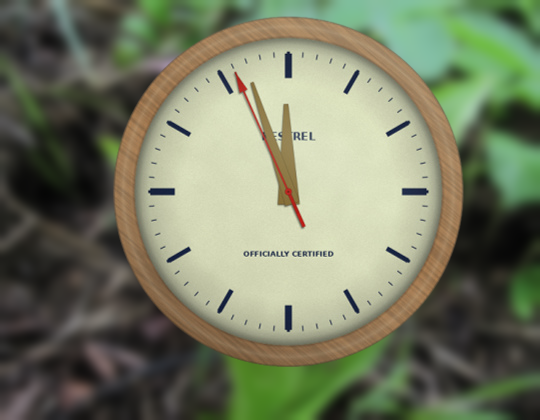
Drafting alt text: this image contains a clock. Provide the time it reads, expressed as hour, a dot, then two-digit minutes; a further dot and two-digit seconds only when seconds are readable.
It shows 11.56.56
